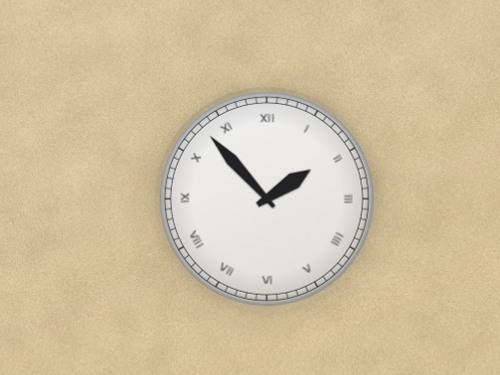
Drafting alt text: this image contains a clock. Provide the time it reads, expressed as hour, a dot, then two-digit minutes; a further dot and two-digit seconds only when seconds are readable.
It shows 1.53
